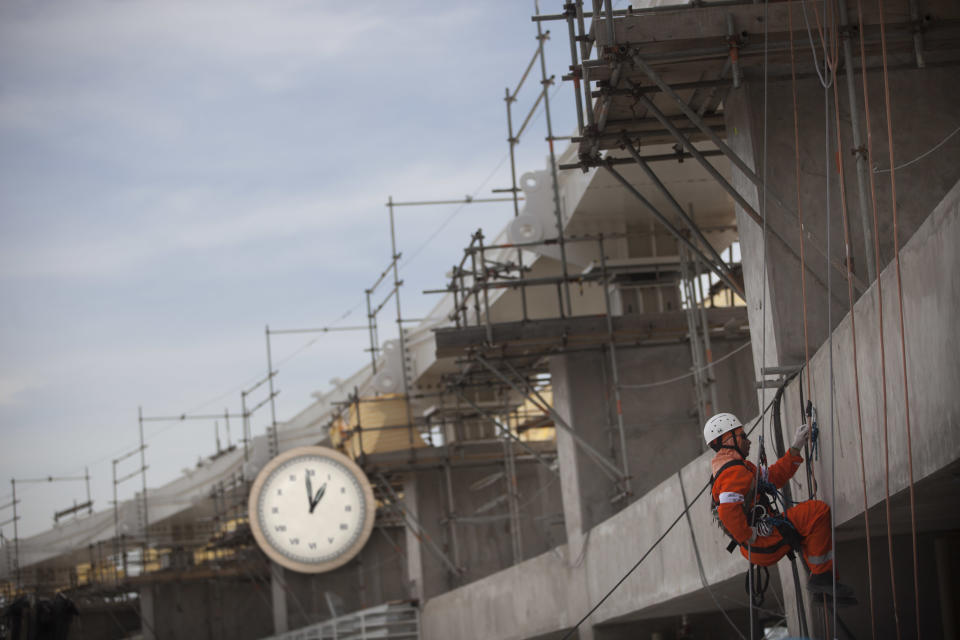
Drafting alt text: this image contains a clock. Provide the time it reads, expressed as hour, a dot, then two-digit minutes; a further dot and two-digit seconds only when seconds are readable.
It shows 12.59
